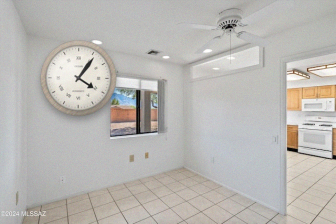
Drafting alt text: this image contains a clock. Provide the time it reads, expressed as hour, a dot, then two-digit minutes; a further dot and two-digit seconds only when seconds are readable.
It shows 4.06
